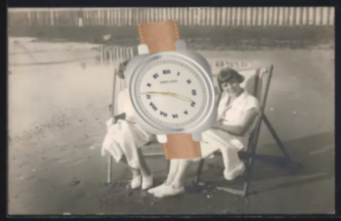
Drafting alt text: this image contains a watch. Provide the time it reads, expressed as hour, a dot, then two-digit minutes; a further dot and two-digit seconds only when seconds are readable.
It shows 3.46
